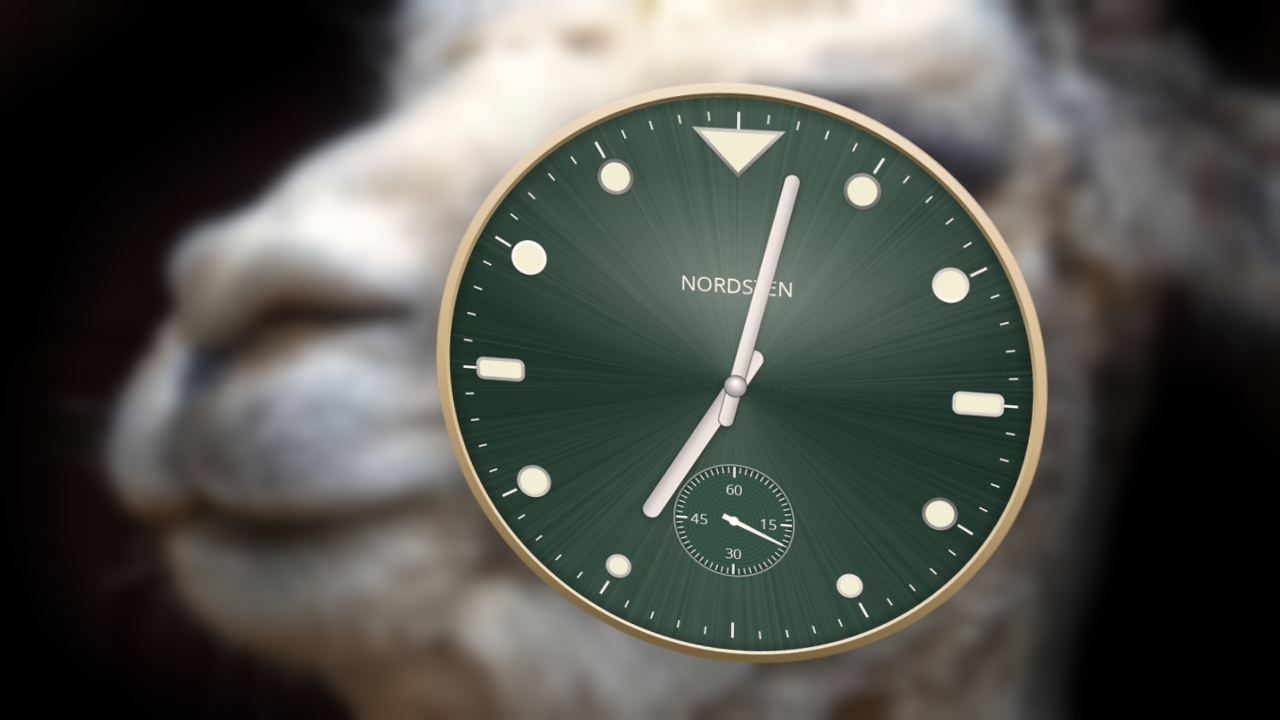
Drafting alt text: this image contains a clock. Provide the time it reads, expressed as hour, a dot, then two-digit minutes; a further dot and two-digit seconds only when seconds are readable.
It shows 7.02.19
